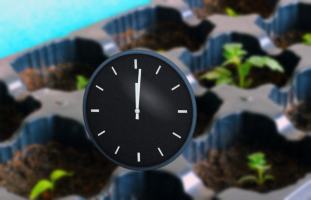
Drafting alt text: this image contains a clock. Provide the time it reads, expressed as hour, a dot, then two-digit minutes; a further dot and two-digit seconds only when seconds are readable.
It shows 12.01
